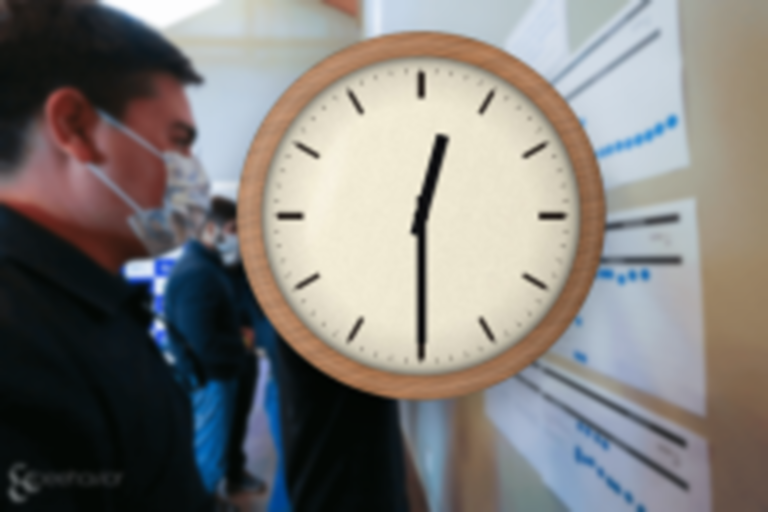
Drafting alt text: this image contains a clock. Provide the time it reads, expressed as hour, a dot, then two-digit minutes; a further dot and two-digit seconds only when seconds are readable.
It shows 12.30
